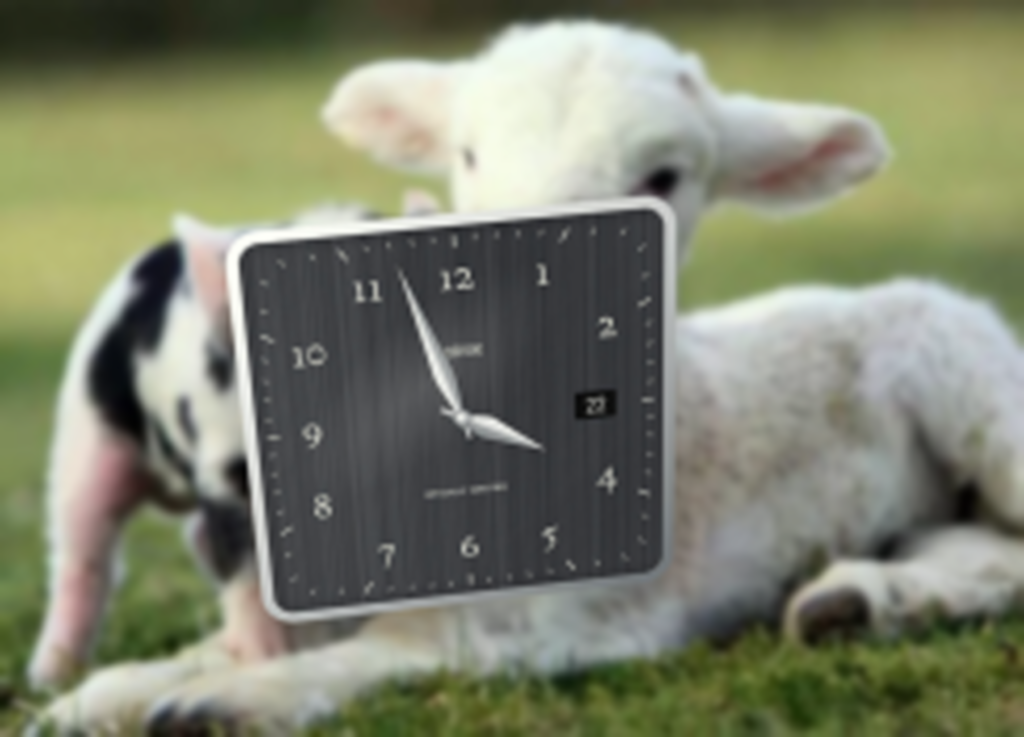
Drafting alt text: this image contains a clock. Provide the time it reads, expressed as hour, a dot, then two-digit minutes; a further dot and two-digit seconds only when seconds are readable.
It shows 3.57
